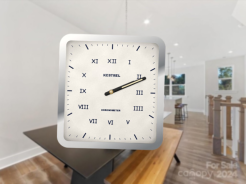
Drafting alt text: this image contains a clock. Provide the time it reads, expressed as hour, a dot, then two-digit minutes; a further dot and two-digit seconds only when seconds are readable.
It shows 2.11
